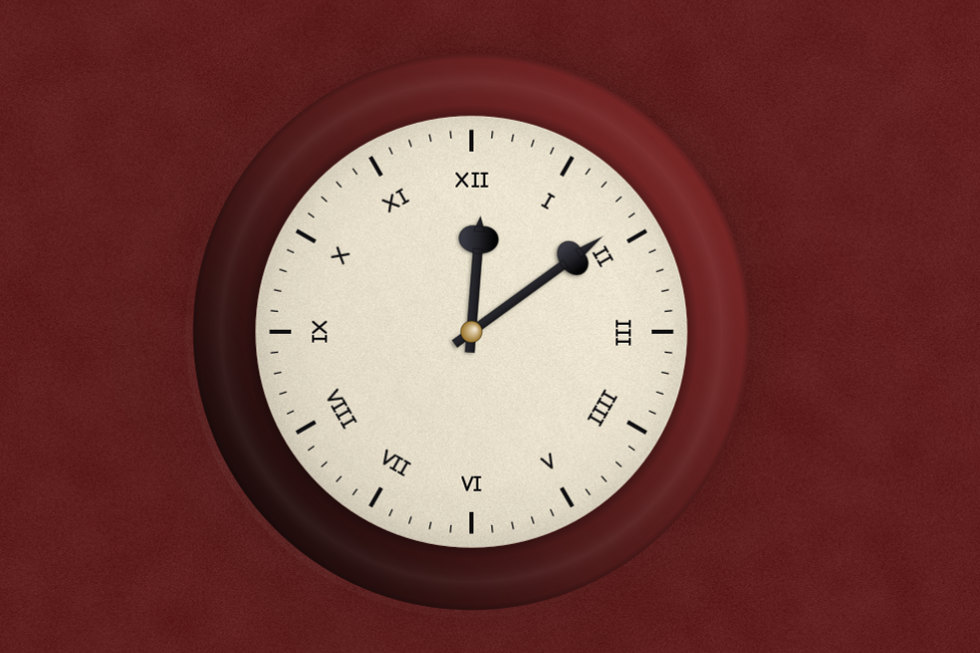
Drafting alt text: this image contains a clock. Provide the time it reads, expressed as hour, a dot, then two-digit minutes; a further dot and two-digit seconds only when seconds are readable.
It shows 12.09
